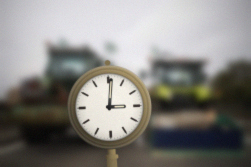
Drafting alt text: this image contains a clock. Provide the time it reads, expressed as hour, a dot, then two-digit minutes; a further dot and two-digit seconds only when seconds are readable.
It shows 3.01
